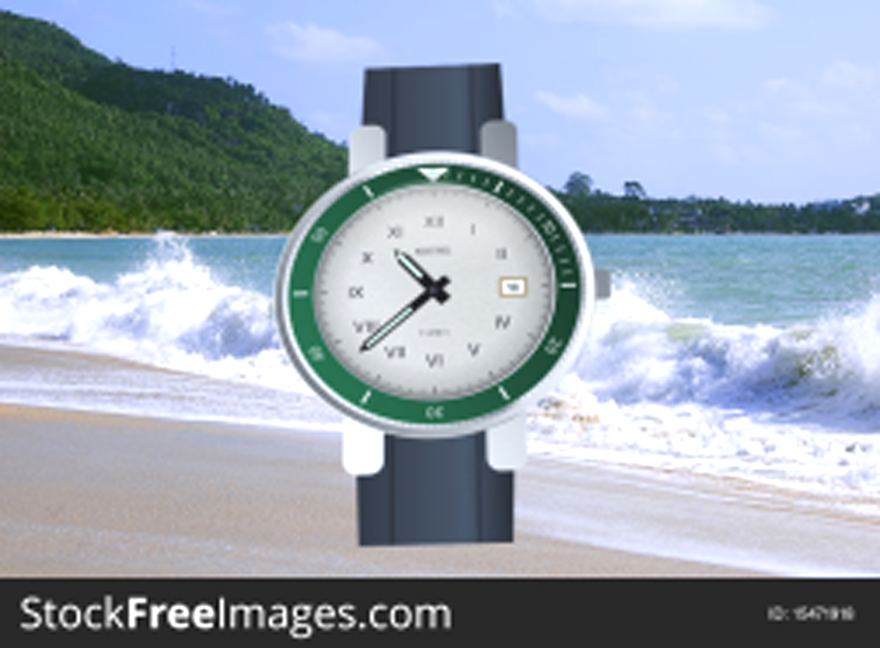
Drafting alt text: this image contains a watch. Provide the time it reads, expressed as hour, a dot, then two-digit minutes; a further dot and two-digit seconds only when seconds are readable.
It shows 10.38
